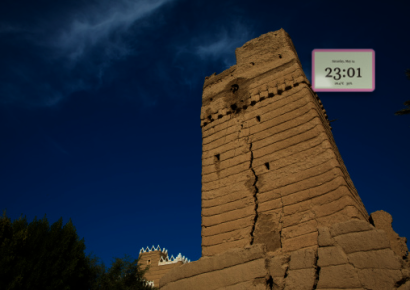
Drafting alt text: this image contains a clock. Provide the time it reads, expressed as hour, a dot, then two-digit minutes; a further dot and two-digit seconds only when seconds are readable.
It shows 23.01
